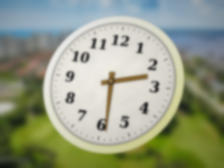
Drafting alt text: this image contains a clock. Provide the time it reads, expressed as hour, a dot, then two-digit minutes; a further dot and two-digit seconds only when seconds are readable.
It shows 2.29
